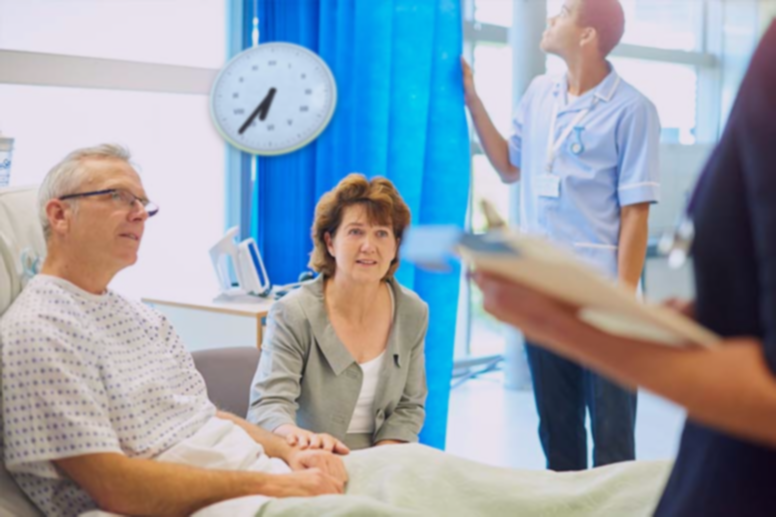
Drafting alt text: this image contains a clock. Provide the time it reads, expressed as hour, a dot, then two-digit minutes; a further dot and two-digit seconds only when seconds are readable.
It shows 6.36
